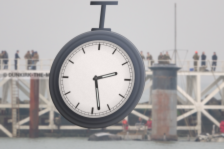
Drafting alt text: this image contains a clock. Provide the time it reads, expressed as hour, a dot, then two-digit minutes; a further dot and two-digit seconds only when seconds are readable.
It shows 2.28
